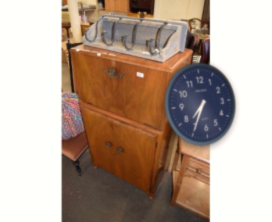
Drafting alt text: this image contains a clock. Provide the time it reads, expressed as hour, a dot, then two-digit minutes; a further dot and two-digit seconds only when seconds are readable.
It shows 7.35
